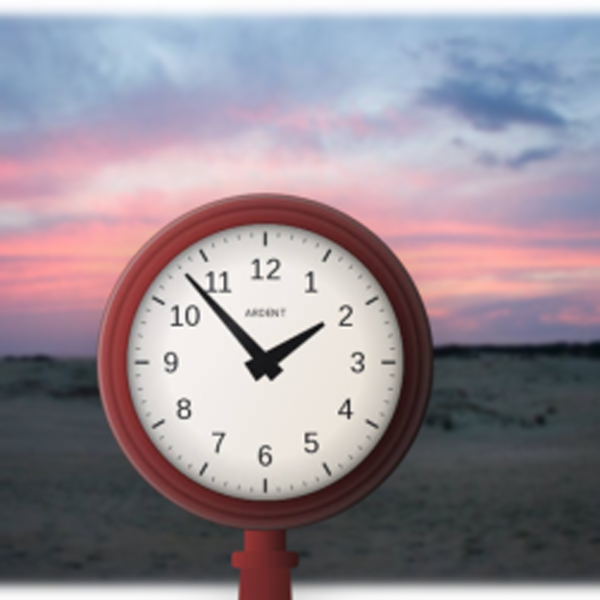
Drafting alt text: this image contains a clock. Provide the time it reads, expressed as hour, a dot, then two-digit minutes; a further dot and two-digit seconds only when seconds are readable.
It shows 1.53
